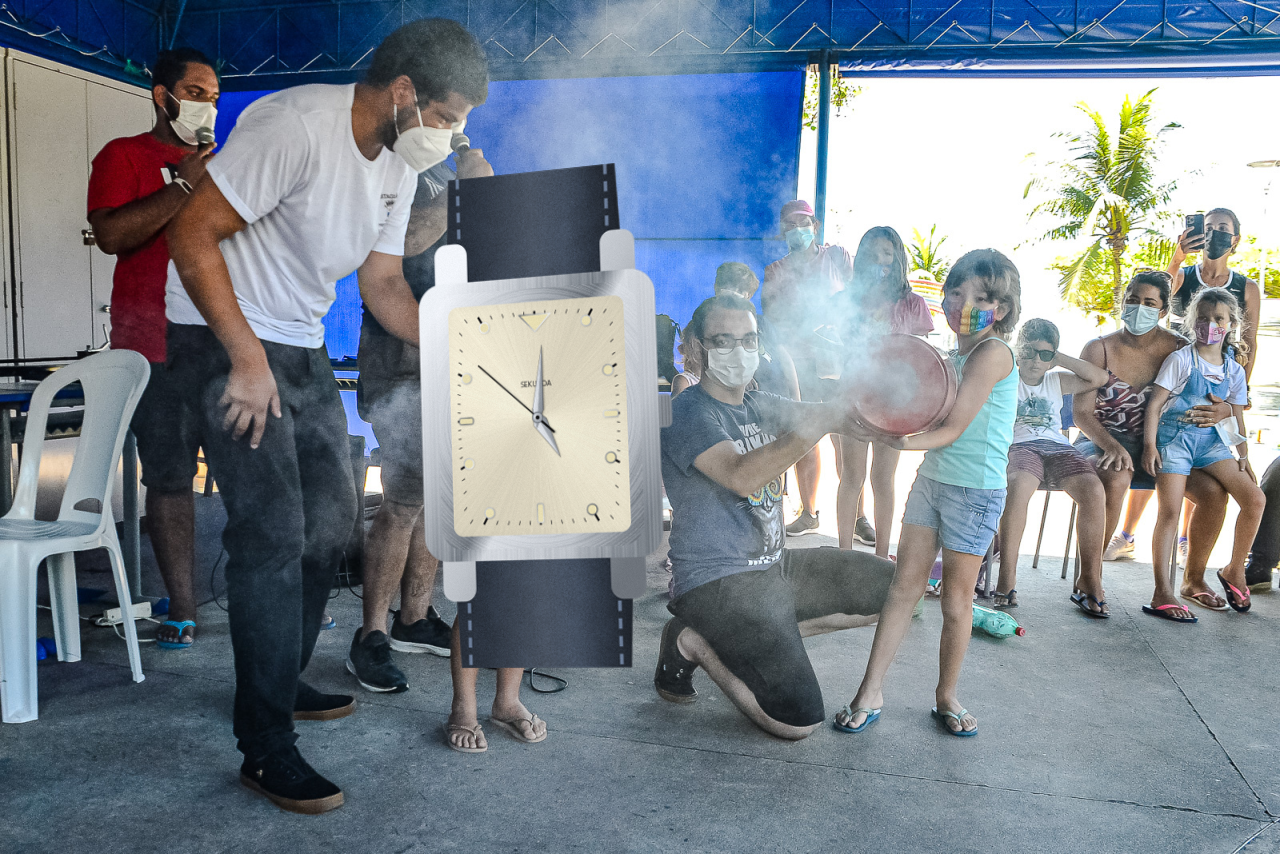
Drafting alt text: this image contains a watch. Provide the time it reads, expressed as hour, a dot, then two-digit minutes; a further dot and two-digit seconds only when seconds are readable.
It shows 5.00.52
